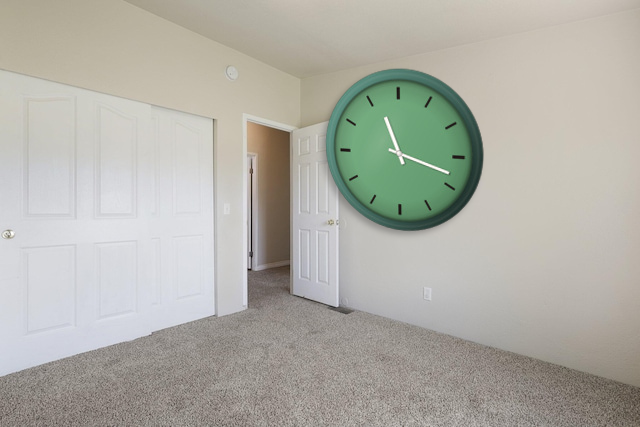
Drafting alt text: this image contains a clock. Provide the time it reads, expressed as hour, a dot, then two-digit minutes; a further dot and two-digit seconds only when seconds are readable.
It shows 11.18
